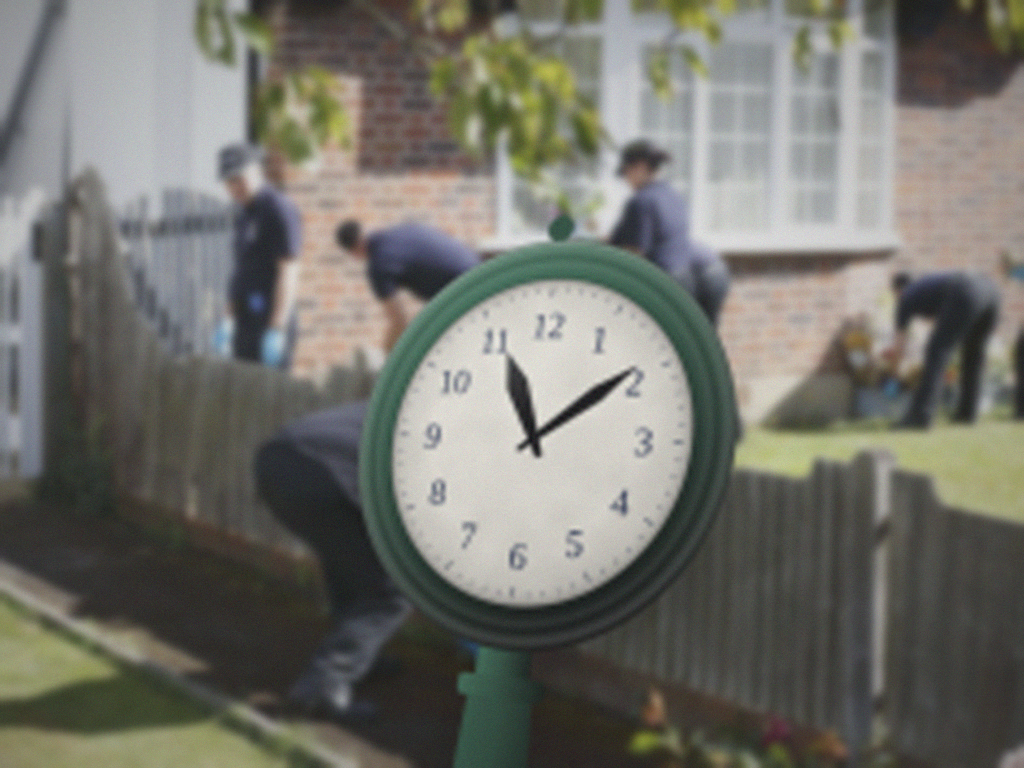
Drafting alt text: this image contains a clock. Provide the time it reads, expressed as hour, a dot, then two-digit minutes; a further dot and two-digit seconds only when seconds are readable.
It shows 11.09
